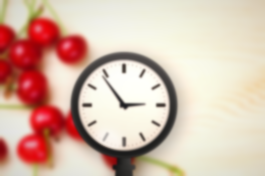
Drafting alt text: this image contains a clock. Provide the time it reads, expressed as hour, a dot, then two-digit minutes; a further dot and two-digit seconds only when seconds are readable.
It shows 2.54
